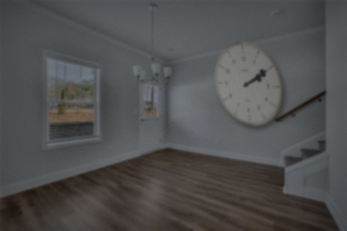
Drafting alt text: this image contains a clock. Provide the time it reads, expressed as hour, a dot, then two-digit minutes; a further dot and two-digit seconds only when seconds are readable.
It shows 2.10
